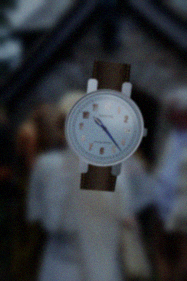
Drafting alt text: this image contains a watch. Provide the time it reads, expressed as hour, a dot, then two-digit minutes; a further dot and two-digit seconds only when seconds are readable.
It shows 10.23
